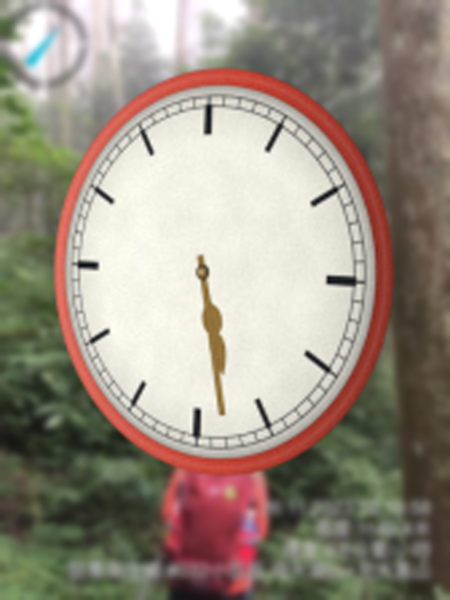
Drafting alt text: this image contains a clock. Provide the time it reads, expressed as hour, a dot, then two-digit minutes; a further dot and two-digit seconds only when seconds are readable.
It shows 5.28
